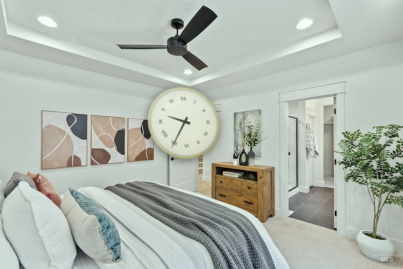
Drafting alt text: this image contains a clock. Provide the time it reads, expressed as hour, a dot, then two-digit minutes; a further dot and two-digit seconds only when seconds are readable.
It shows 9.35
